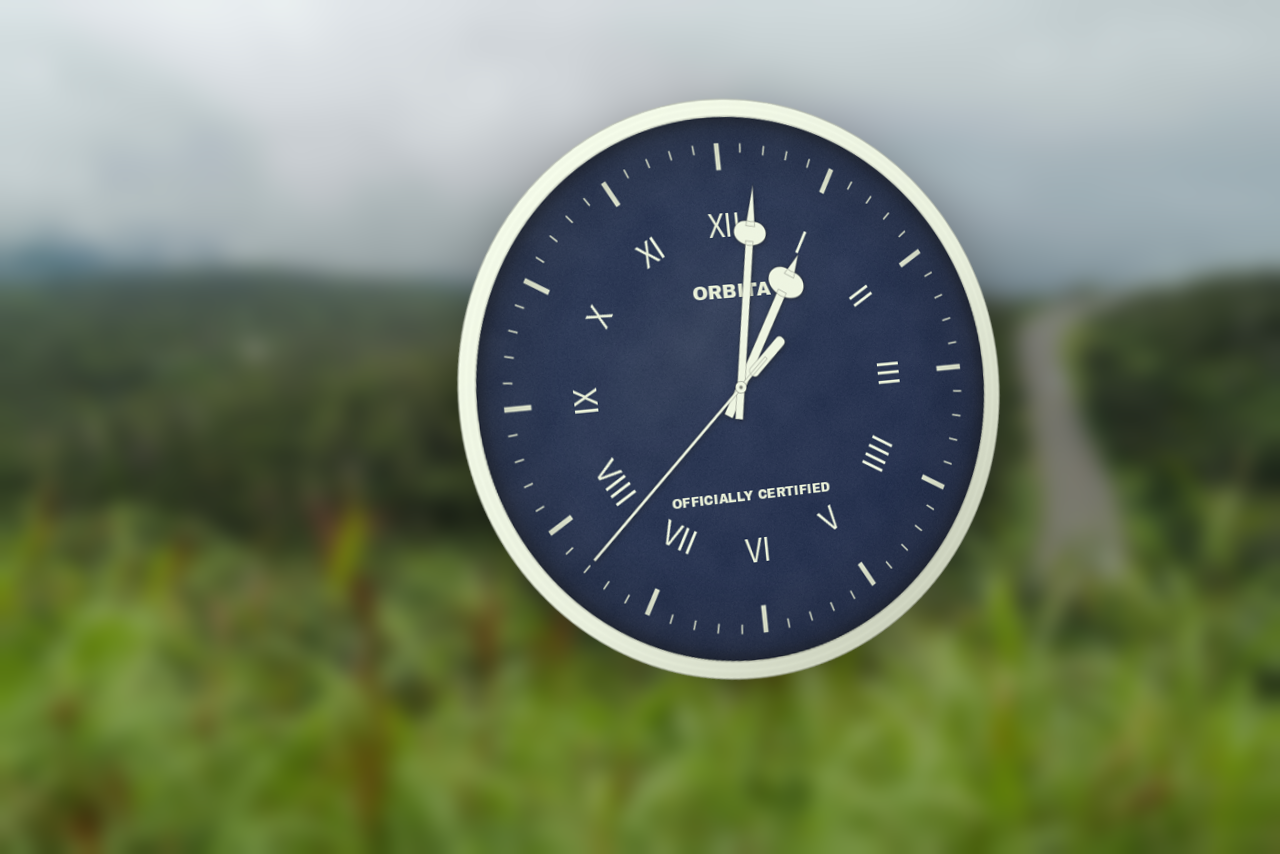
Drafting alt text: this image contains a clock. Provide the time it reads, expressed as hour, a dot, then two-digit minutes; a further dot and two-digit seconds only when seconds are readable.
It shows 1.01.38
